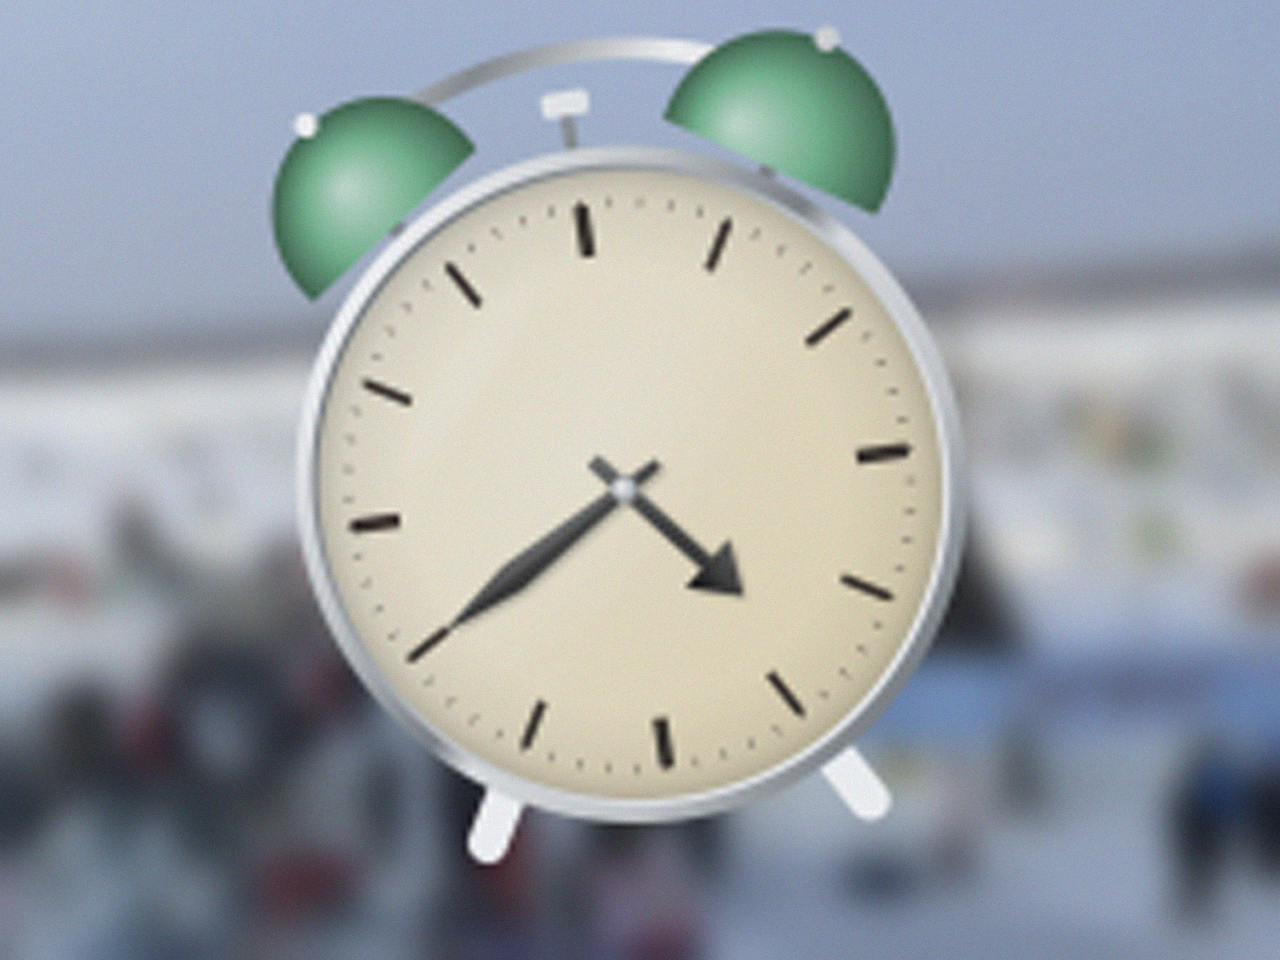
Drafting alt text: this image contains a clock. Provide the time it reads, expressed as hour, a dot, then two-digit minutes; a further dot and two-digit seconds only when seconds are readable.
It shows 4.40
